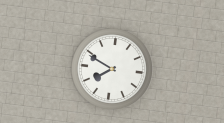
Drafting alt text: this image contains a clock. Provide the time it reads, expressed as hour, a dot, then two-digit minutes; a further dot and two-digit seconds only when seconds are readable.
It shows 7.49
